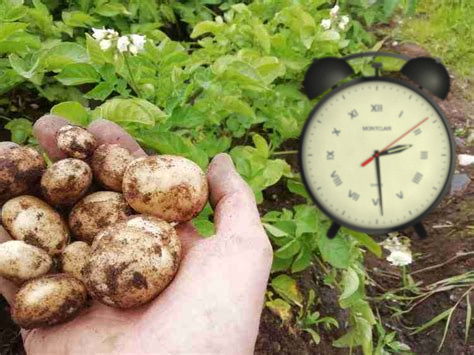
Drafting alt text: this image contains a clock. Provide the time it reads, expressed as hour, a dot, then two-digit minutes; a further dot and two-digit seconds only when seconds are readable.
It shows 2.29.09
